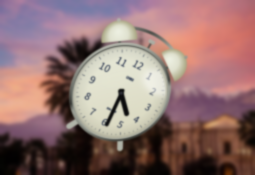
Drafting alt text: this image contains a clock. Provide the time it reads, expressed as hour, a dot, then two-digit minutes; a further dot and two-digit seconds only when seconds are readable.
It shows 4.29
